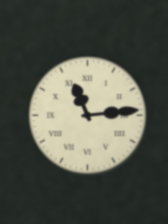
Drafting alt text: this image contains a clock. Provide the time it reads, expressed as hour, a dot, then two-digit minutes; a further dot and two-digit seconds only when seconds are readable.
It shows 11.14
